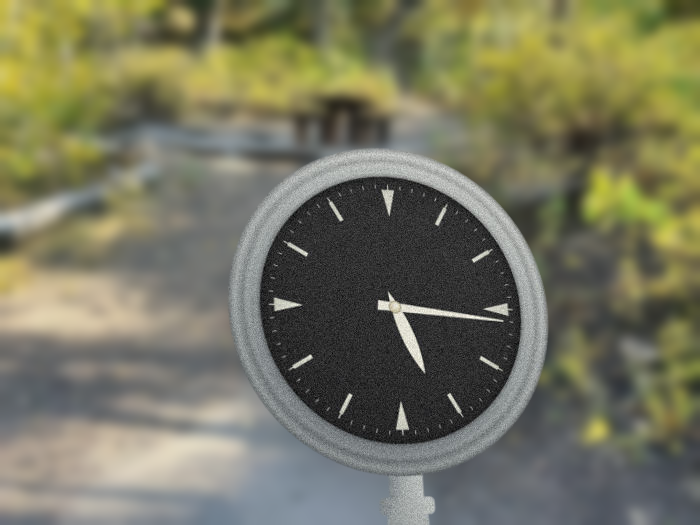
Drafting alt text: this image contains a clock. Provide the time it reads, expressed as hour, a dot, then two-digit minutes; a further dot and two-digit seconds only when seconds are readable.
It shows 5.16
